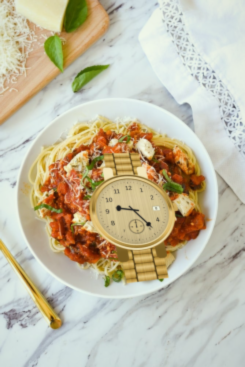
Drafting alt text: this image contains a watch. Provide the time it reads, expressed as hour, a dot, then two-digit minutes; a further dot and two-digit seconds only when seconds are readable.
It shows 9.24
